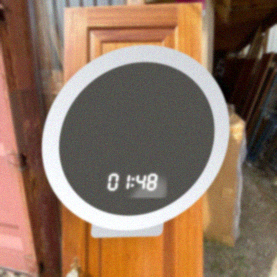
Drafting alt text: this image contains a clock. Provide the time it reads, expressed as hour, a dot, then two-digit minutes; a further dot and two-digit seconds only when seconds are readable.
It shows 1.48
